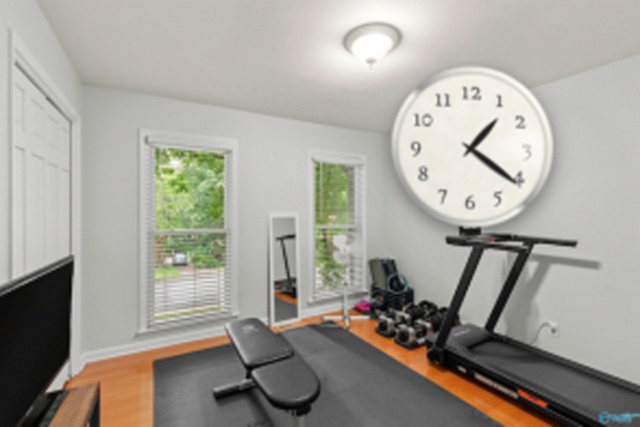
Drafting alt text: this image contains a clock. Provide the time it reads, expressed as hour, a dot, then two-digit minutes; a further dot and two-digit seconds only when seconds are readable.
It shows 1.21
